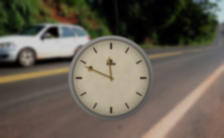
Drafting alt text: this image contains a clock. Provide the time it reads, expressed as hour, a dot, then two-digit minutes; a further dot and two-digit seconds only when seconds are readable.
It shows 11.49
